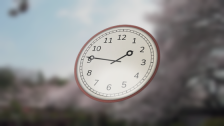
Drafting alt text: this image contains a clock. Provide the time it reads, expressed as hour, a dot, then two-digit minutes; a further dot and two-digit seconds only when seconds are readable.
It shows 1.46
